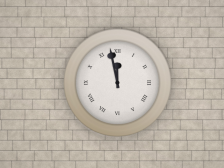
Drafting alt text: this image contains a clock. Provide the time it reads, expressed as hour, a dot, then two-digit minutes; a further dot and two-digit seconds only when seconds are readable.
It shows 11.58
